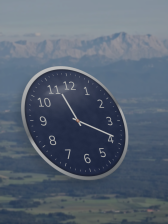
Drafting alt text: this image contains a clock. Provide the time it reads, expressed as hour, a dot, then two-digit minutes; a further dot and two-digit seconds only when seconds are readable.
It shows 11.19
